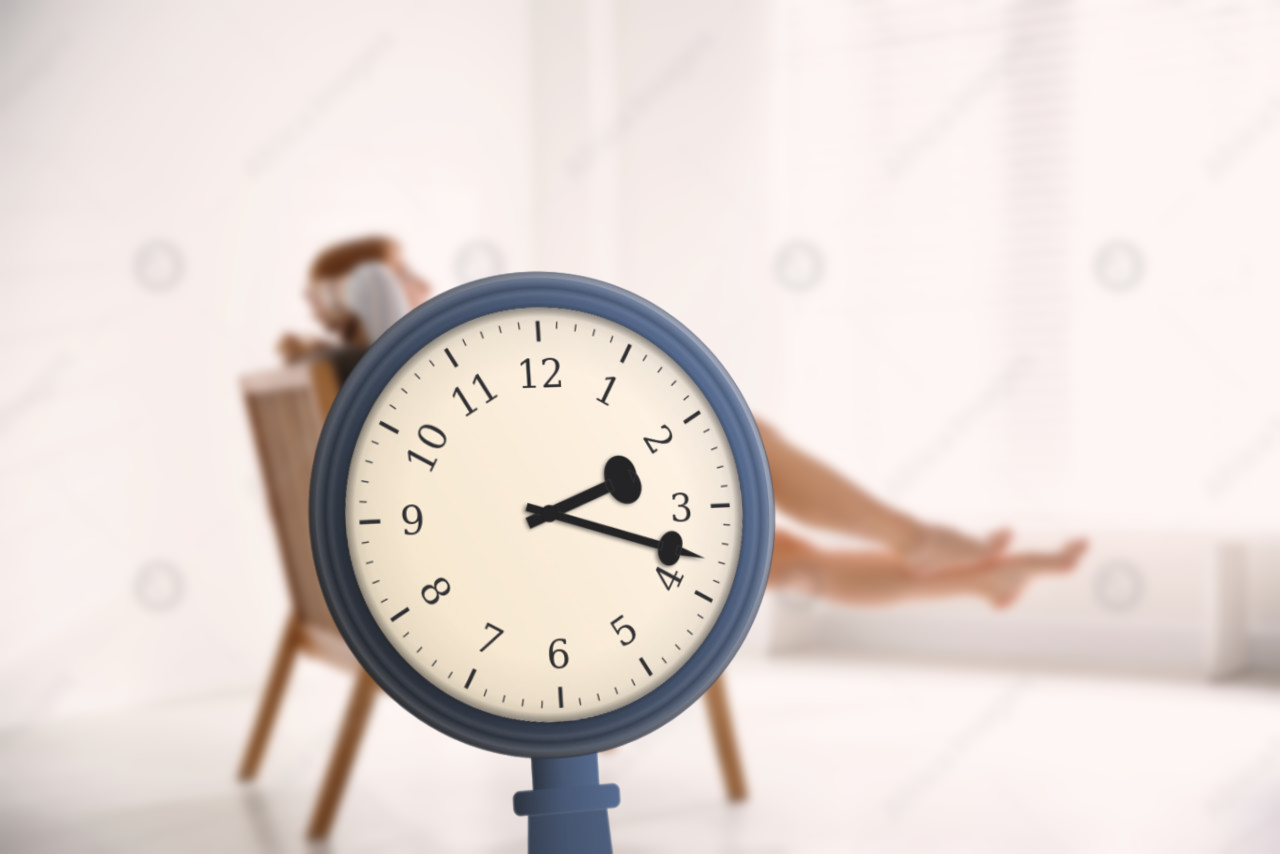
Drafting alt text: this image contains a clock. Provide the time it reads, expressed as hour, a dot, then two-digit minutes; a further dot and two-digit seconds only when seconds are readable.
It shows 2.18
